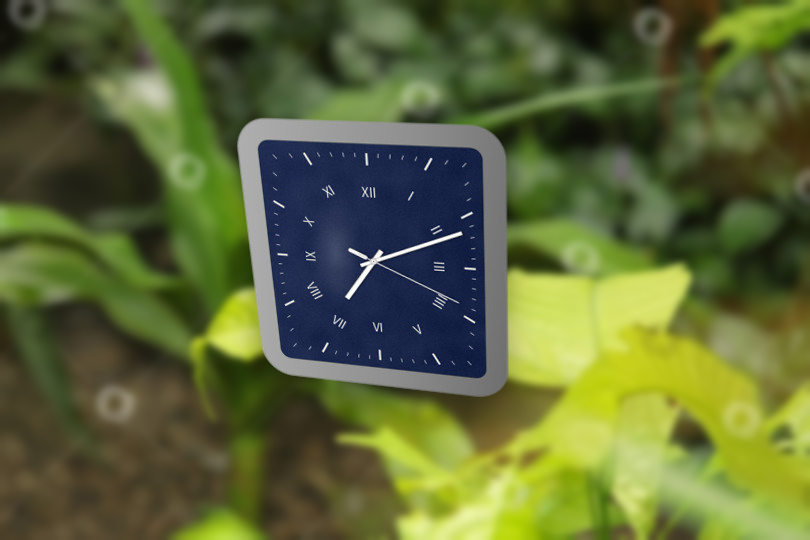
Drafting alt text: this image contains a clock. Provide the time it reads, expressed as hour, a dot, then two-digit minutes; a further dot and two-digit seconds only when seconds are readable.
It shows 7.11.19
